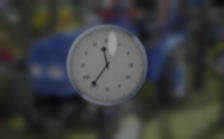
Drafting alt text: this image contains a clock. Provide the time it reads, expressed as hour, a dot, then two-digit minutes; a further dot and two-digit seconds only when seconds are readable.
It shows 11.36
